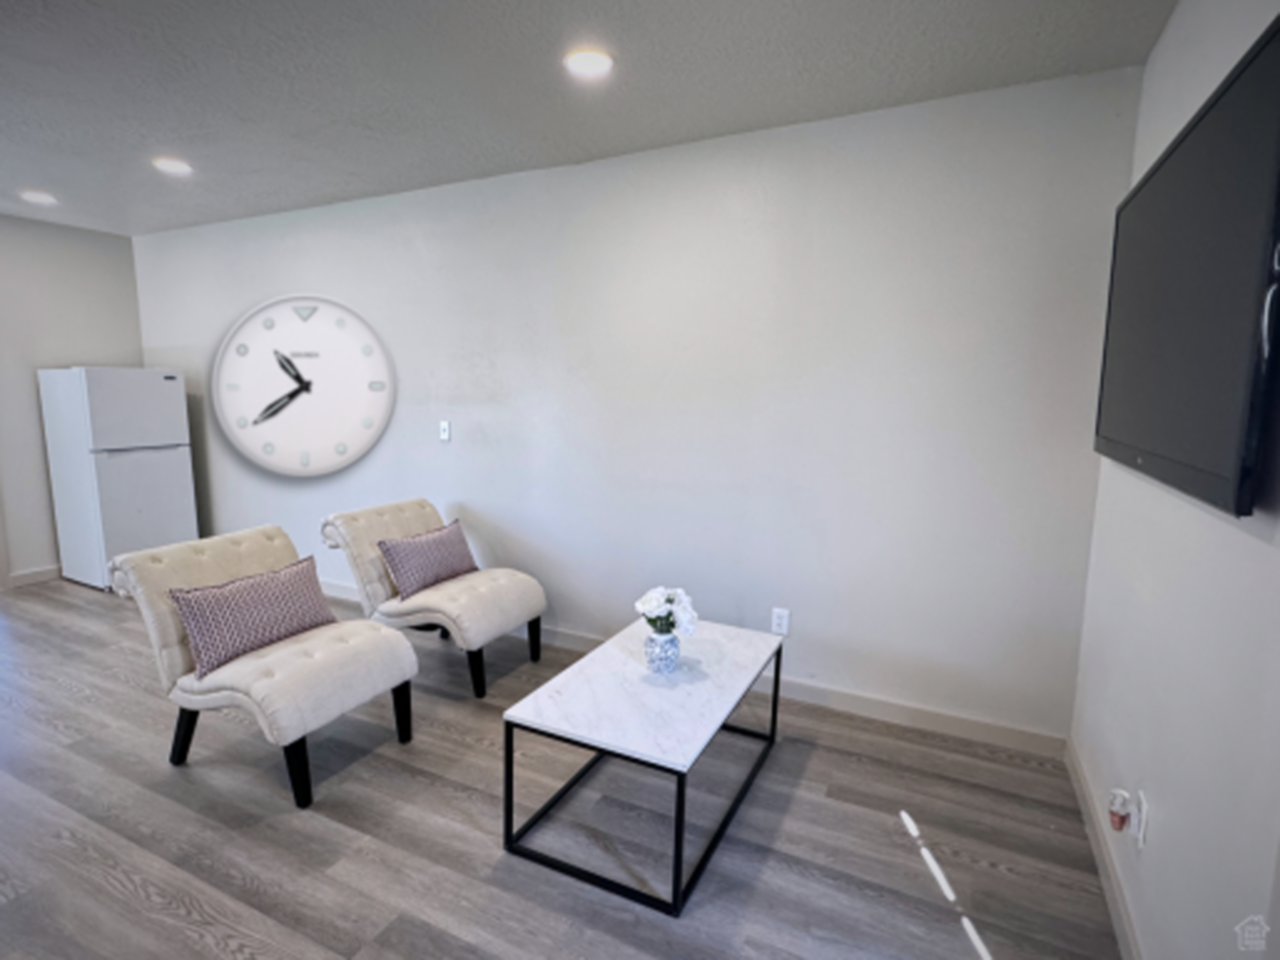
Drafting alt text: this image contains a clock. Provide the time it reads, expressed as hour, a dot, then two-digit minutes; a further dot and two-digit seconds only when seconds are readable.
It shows 10.39
